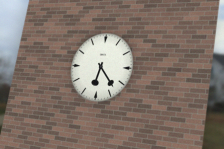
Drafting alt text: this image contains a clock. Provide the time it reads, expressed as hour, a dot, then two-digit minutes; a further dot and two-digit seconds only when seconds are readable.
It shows 6.23
